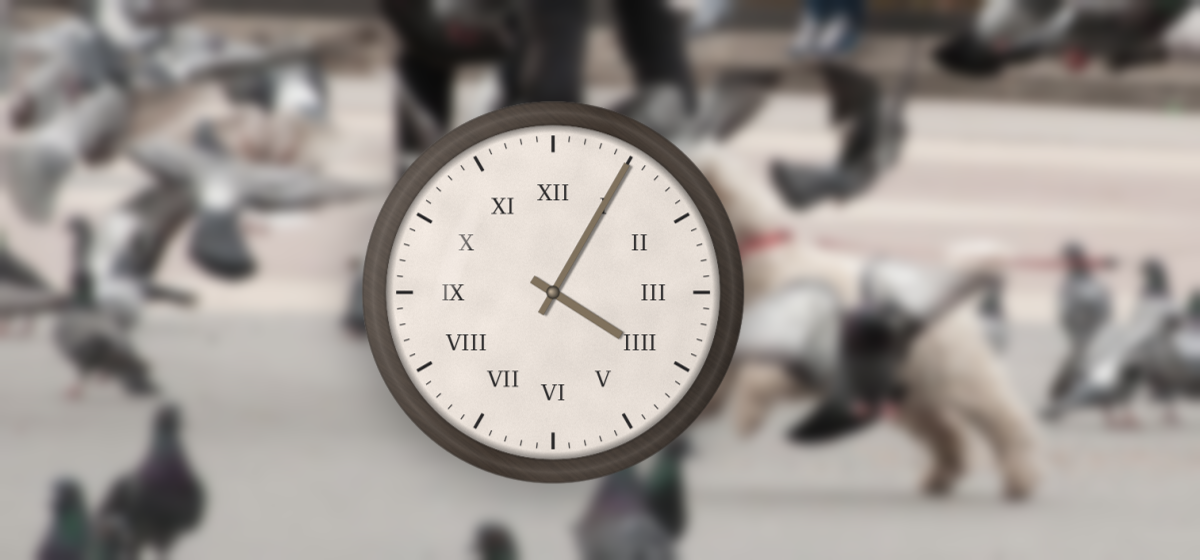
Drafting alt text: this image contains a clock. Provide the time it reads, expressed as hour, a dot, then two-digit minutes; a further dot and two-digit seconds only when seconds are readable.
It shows 4.05
